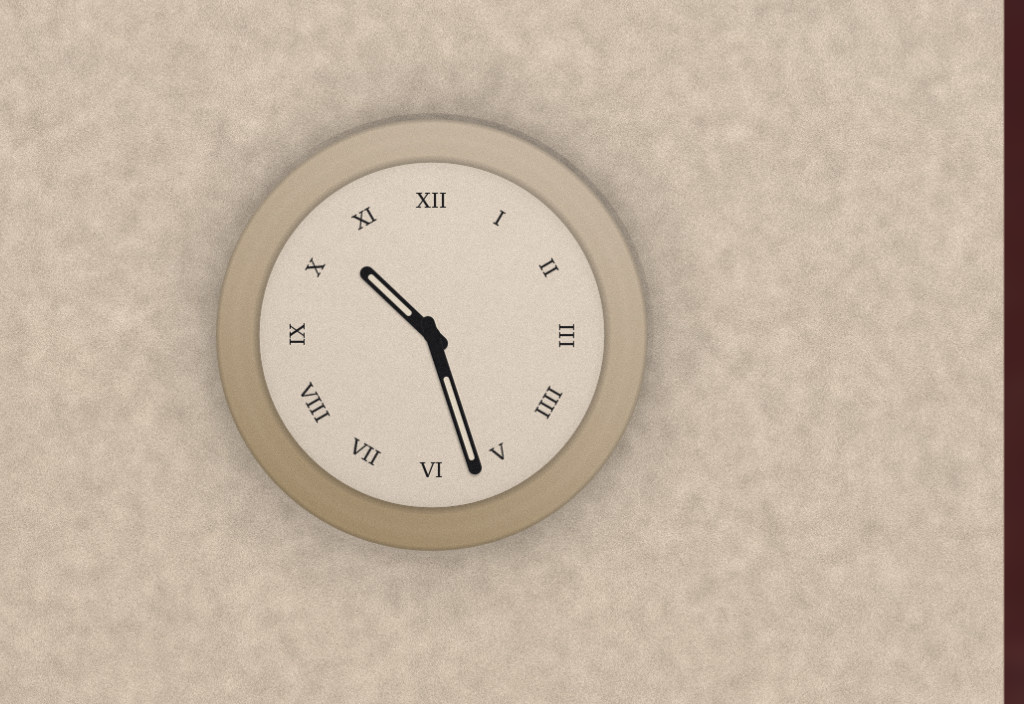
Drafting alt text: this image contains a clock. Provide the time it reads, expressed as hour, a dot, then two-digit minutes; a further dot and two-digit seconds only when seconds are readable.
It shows 10.27
